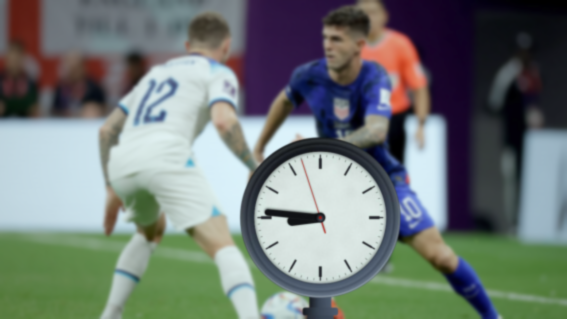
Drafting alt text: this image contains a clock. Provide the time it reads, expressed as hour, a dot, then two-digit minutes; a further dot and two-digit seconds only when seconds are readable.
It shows 8.45.57
